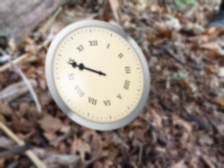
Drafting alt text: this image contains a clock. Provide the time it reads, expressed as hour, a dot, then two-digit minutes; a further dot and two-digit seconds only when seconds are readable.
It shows 9.49
